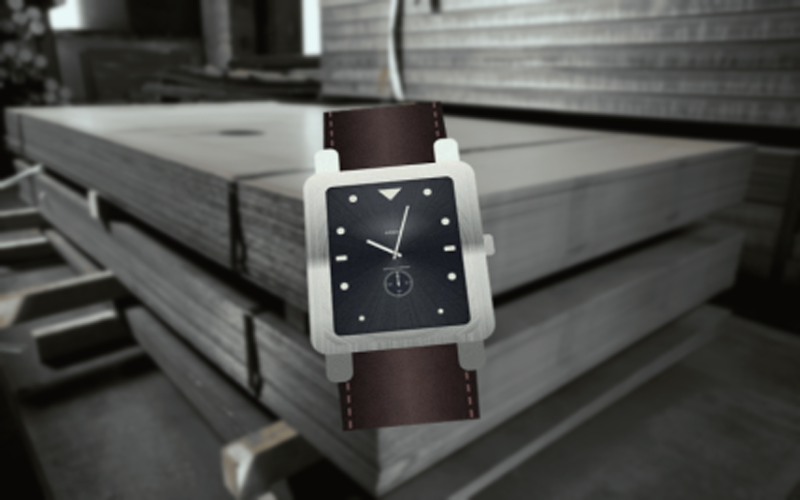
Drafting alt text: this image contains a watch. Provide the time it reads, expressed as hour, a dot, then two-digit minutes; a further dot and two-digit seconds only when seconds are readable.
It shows 10.03
